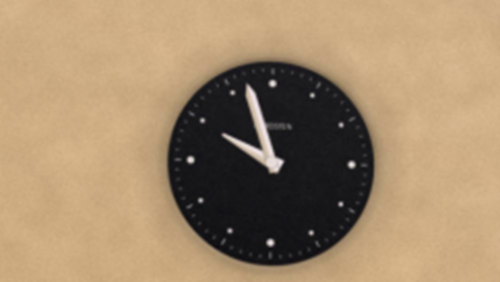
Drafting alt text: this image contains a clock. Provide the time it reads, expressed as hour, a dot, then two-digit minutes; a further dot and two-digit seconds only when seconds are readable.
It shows 9.57
